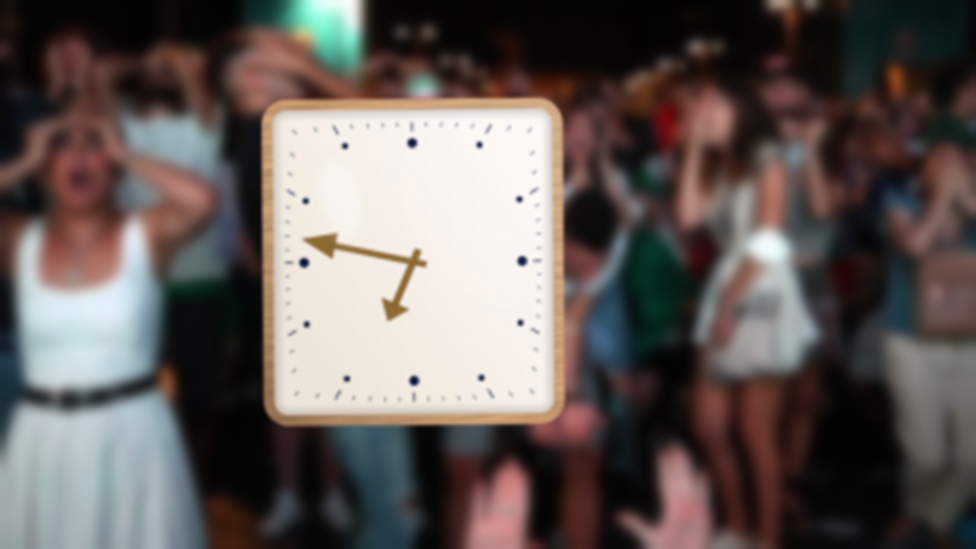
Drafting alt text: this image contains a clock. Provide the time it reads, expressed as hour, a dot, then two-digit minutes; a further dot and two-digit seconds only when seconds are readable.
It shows 6.47
